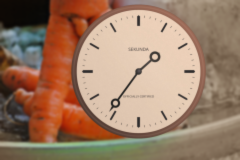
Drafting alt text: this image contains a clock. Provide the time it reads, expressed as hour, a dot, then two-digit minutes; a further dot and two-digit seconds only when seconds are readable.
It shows 1.36
